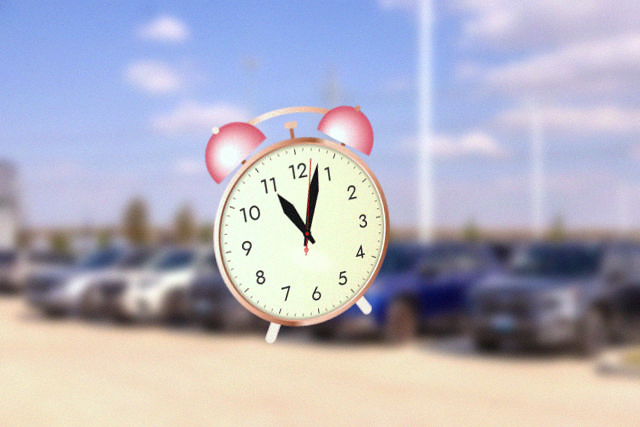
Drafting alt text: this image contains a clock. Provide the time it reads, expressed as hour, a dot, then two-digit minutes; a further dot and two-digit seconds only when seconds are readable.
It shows 11.03.02
